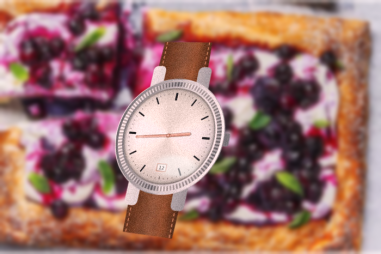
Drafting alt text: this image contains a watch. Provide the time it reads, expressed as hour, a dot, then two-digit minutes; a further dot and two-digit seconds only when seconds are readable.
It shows 2.44
